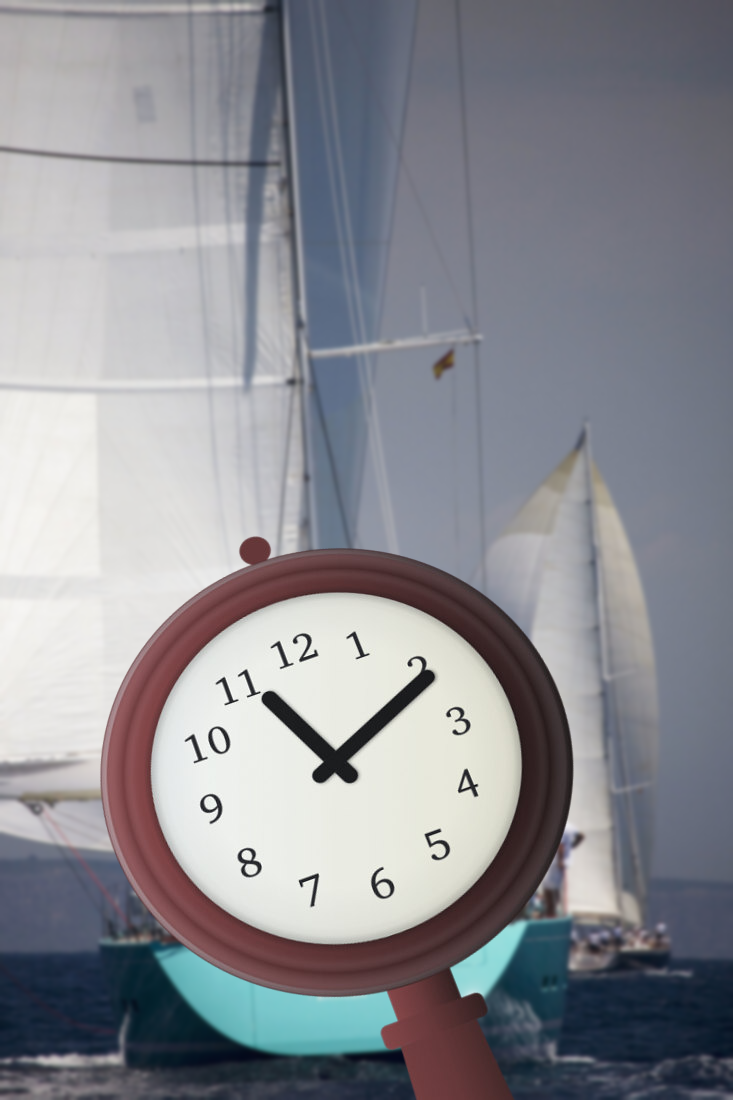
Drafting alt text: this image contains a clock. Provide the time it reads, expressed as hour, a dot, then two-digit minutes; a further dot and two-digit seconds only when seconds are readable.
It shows 11.11
